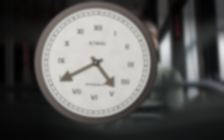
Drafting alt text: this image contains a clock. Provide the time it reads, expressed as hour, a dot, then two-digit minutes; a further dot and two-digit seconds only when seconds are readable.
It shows 4.40
